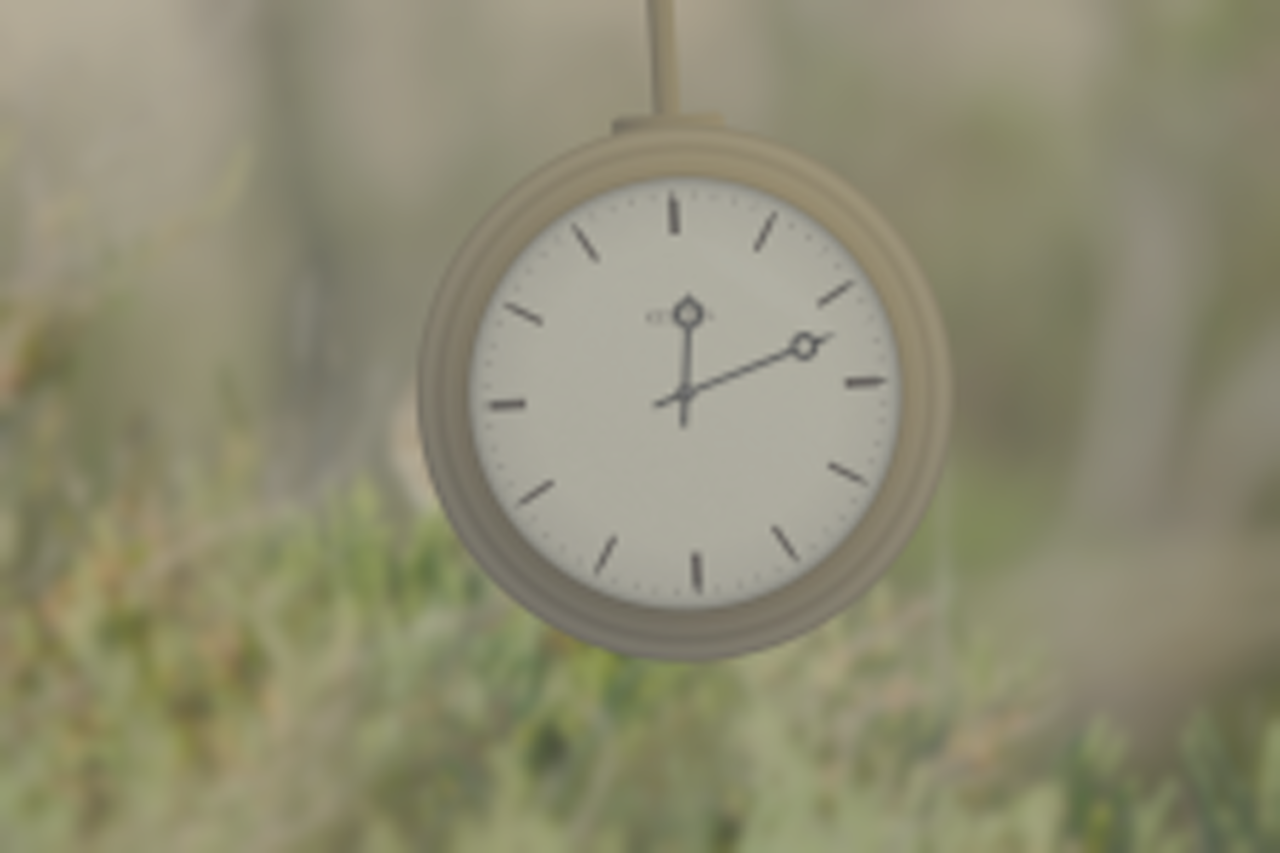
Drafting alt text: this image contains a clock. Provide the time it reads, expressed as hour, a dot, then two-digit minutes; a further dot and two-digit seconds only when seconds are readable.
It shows 12.12
